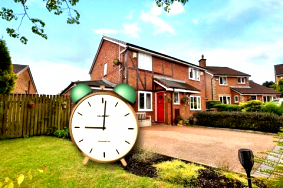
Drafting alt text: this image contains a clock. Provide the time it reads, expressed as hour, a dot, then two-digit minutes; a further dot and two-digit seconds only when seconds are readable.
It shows 9.01
